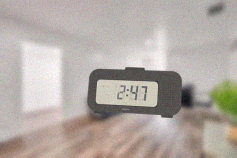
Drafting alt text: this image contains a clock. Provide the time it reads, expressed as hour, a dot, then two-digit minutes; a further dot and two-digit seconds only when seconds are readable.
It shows 2.47
